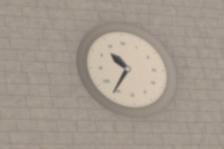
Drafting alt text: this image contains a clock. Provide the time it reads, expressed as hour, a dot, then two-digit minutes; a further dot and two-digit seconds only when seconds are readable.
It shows 10.36
